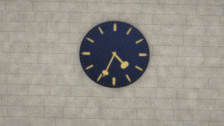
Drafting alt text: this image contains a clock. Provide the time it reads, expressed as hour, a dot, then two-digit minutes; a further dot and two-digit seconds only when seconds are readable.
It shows 4.34
